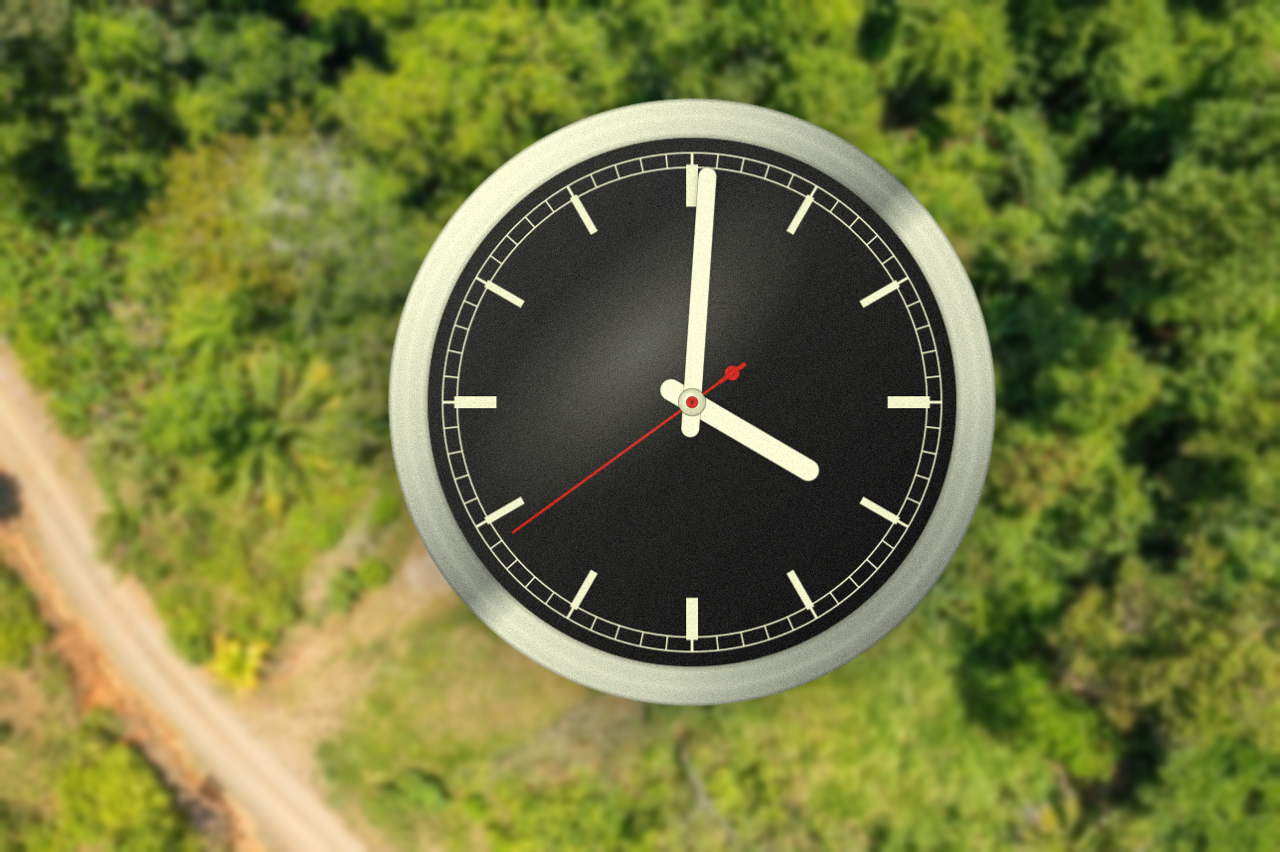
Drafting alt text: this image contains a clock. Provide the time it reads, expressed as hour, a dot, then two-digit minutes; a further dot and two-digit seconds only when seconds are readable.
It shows 4.00.39
